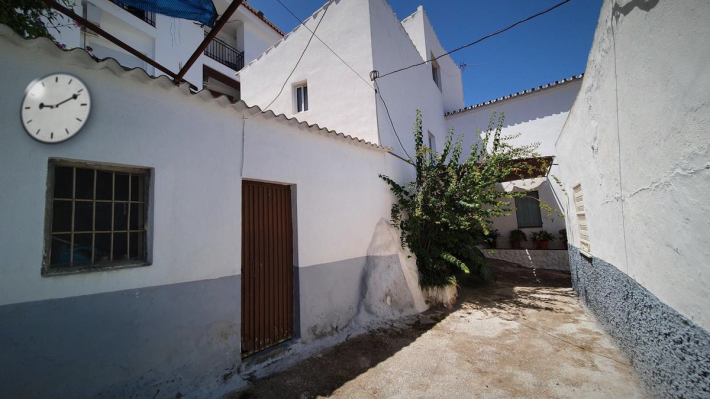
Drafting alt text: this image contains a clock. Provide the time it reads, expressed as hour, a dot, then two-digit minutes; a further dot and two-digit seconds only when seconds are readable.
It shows 9.11
